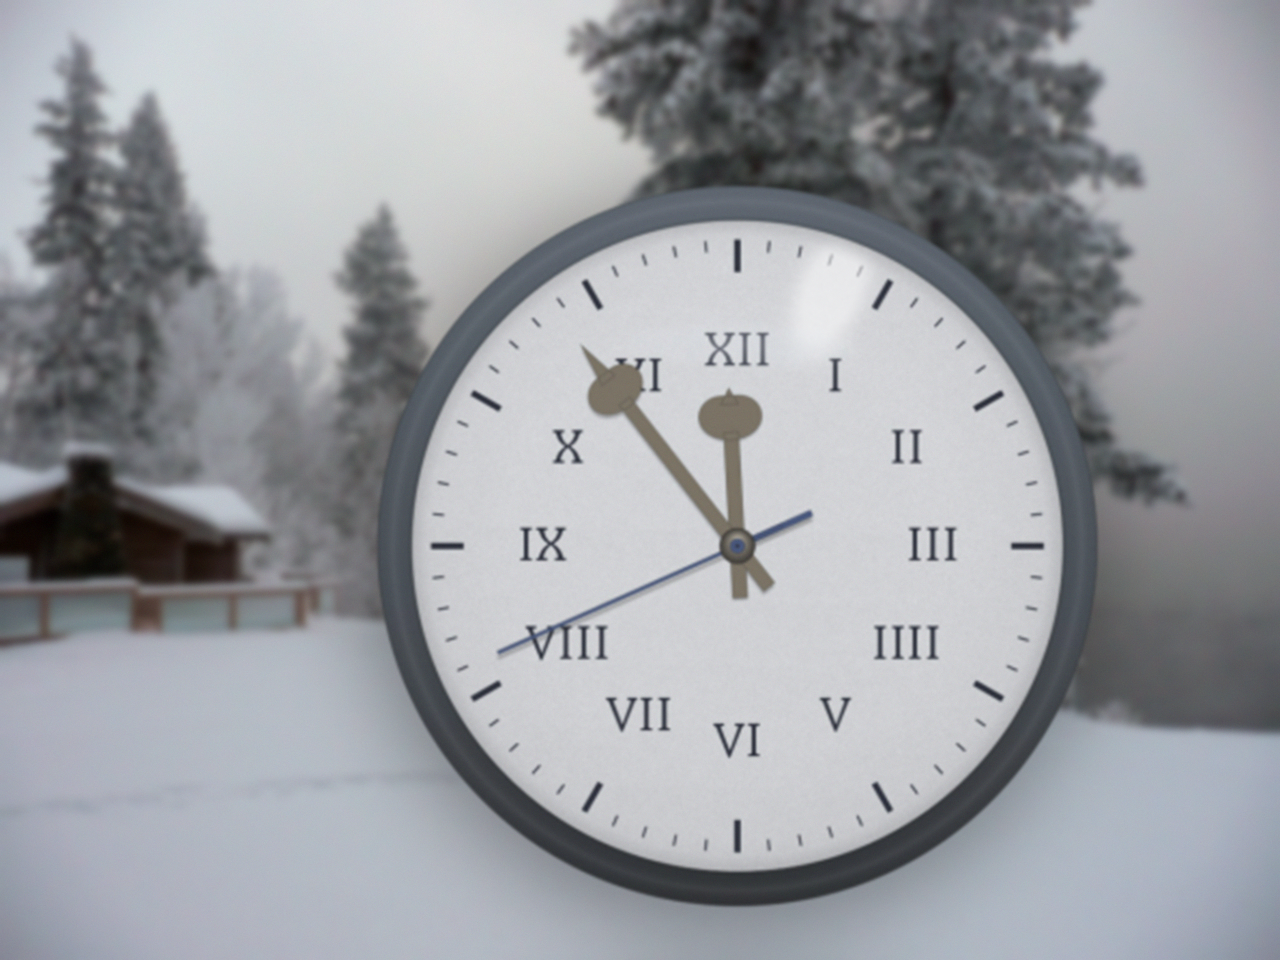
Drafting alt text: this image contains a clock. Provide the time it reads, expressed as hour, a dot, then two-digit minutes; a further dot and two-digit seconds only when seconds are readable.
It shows 11.53.41
